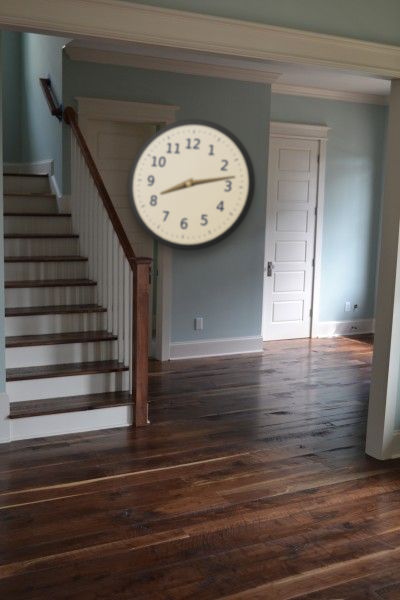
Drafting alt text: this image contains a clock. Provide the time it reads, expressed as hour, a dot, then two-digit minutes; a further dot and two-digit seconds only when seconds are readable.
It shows 8.13
